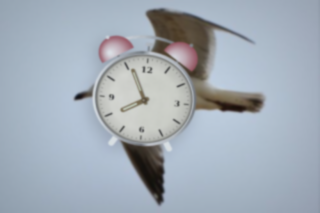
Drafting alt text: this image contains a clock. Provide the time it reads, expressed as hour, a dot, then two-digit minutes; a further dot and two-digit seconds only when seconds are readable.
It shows 7.56
